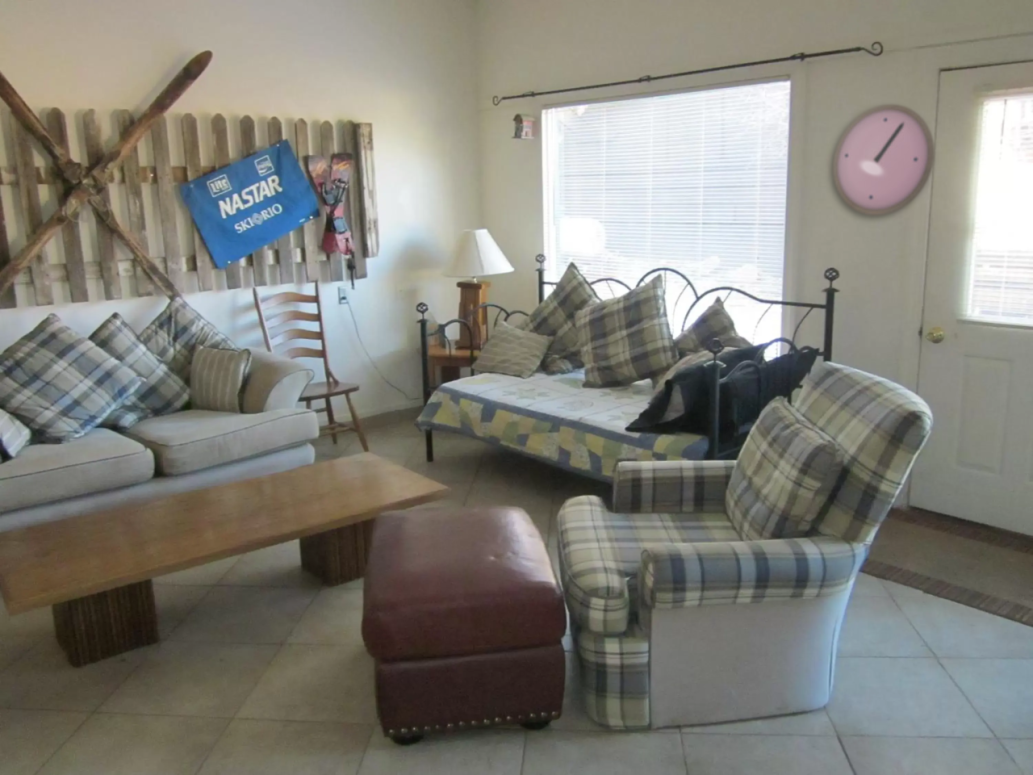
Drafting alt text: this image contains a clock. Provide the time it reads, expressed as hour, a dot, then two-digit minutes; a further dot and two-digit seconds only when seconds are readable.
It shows 1.05
